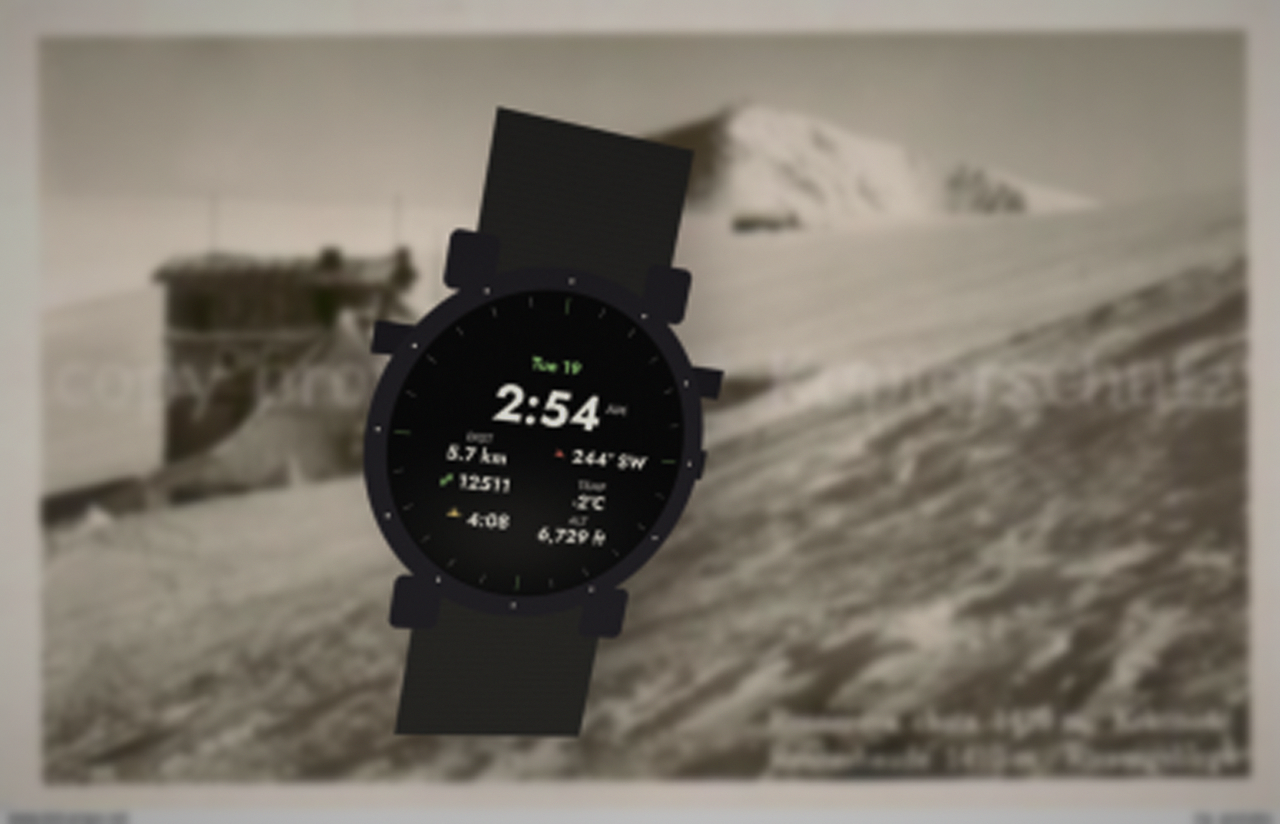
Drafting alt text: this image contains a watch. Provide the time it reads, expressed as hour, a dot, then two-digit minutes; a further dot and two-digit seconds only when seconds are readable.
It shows 2.54
